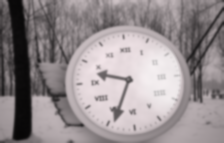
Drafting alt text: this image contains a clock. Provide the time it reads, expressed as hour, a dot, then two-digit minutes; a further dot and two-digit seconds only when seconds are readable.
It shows 9.34
